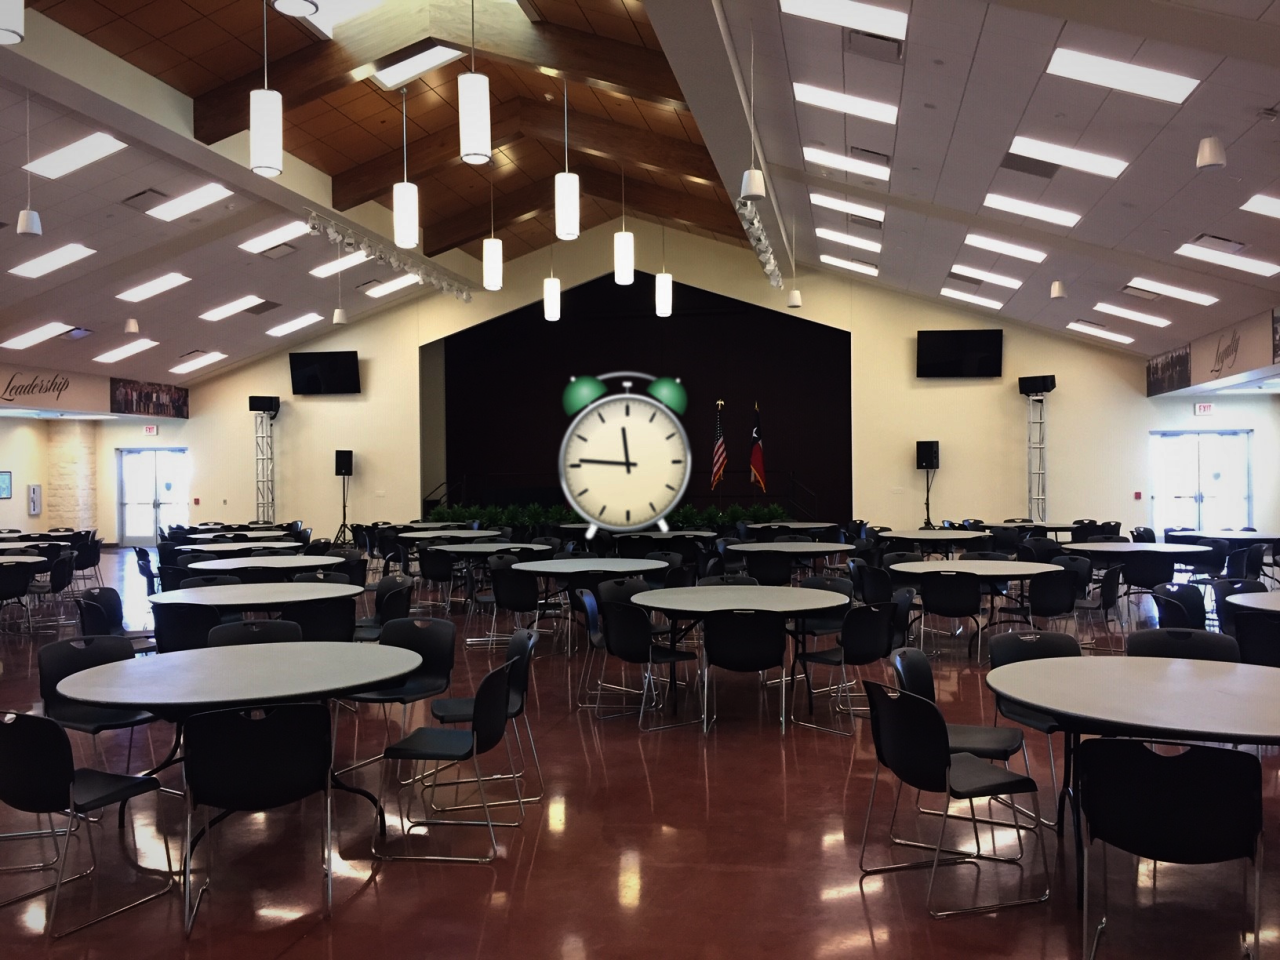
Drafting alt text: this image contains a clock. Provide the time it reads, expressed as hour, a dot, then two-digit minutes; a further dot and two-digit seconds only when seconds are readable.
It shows 11.46
